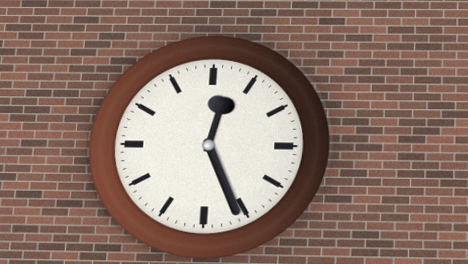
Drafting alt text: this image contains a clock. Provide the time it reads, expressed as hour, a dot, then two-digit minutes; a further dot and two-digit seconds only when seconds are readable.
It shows 12.26
